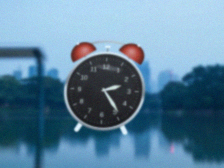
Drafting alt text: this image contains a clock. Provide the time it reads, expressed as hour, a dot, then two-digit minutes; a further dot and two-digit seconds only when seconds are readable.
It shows 2.24
